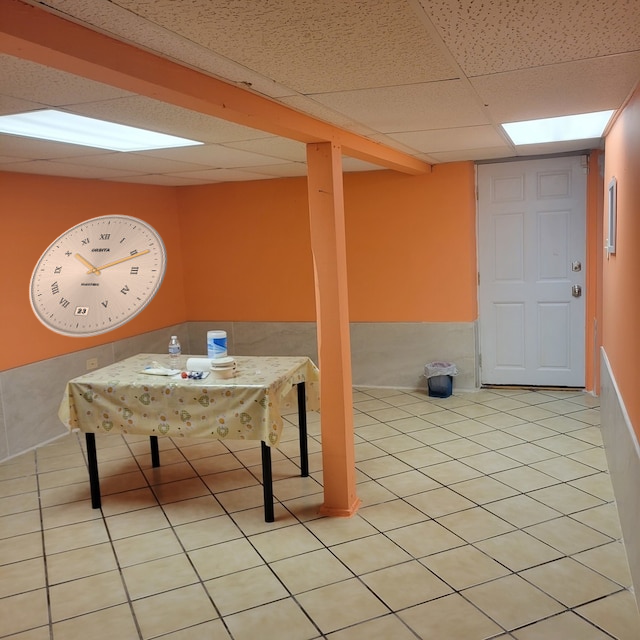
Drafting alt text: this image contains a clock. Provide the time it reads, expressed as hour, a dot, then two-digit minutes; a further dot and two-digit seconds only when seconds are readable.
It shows 10.11
